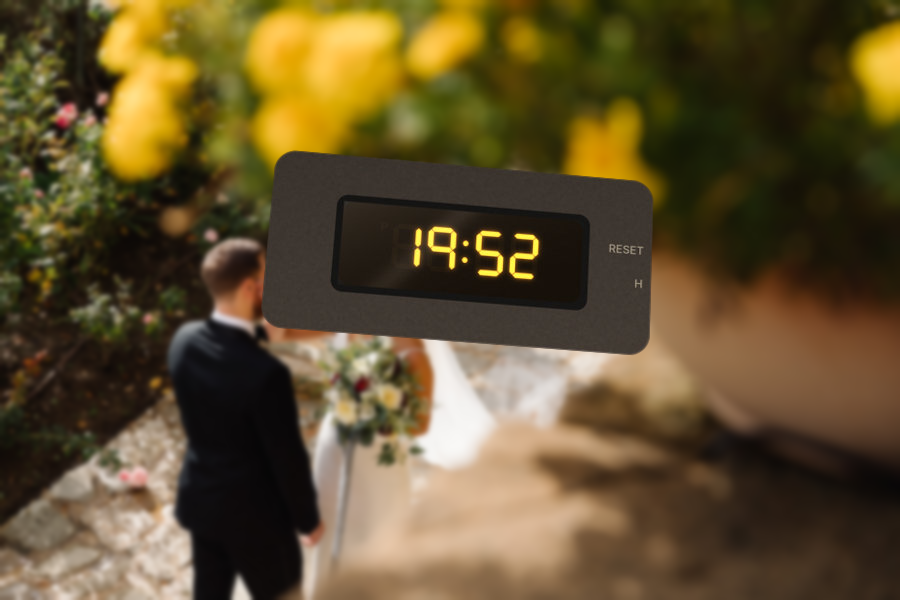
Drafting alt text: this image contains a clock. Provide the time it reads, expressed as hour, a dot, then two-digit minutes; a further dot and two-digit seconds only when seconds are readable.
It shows 19.52
